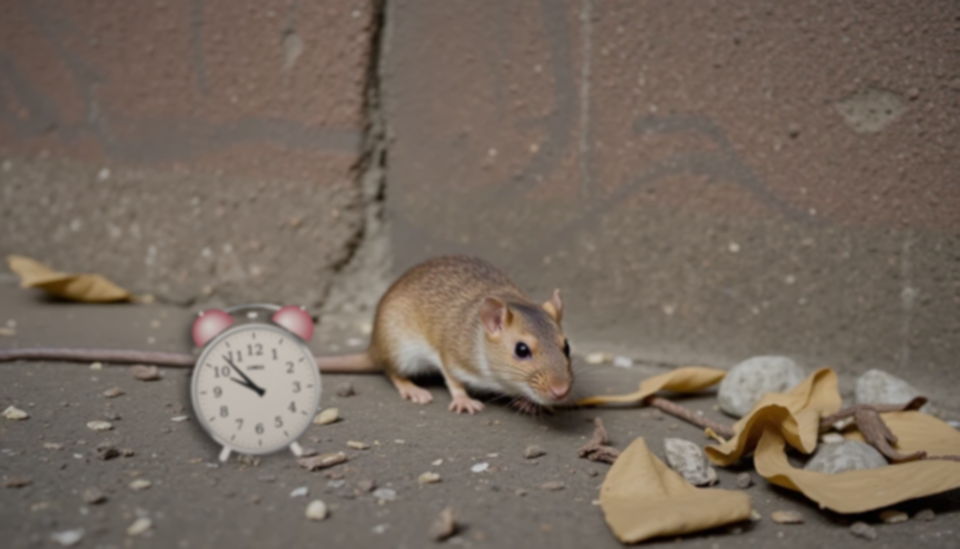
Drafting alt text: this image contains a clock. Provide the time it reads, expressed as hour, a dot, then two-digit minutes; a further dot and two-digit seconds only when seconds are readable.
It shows 9.53
